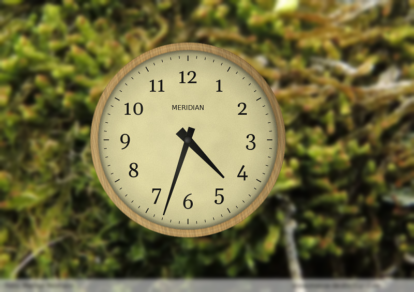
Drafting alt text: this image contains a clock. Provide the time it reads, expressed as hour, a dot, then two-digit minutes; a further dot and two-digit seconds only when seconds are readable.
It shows 4.33
